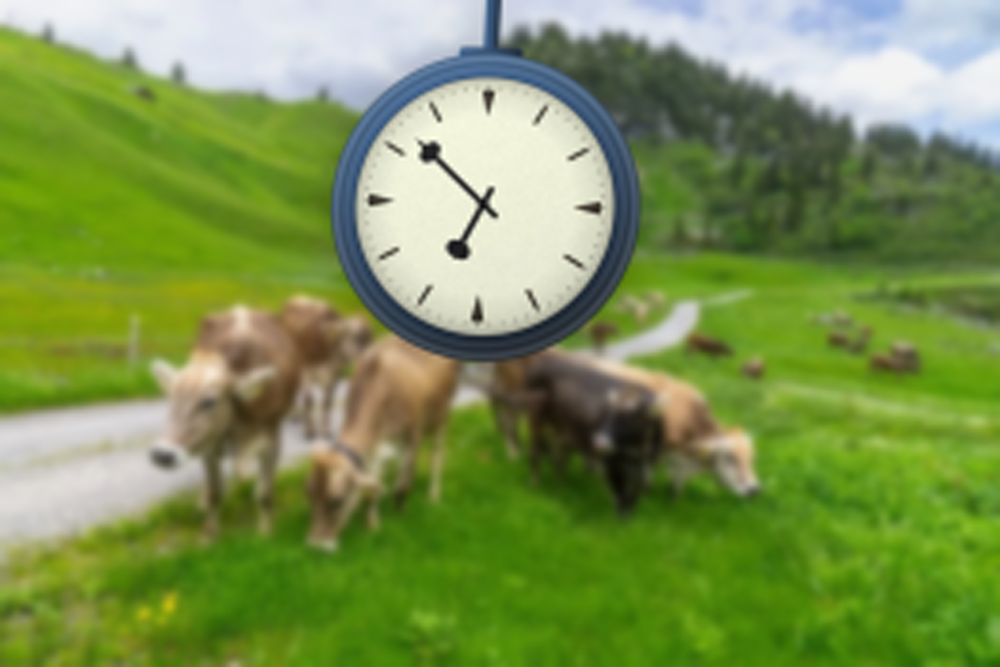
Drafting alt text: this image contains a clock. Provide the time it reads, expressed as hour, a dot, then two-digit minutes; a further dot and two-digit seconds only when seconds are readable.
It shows 6.52
